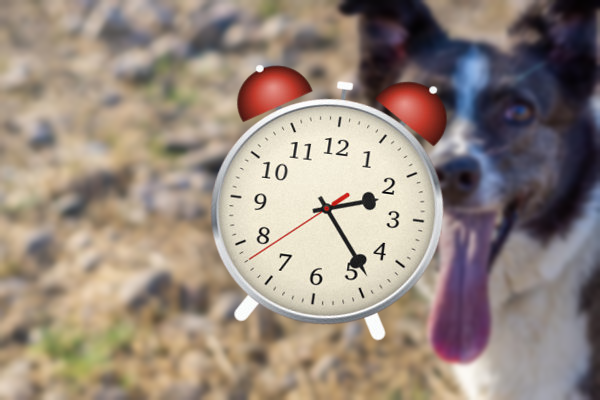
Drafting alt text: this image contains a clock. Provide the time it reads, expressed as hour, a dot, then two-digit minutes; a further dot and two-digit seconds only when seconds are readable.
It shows 2.23.38
